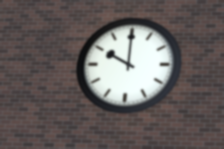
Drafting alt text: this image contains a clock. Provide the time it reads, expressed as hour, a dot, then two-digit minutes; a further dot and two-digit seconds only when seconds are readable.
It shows 10.00
